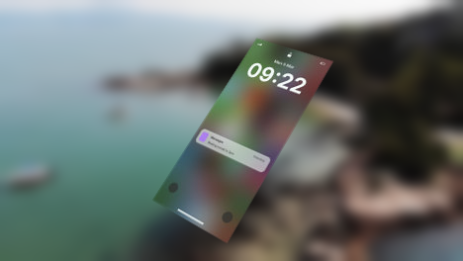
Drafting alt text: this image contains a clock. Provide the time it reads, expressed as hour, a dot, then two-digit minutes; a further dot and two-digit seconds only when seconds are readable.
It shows 9.22
